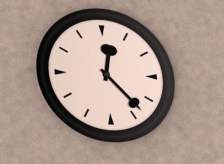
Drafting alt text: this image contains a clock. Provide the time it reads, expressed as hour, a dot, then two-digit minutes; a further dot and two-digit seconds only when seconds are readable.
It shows 12.23
